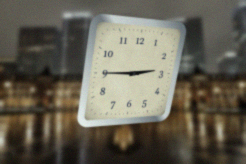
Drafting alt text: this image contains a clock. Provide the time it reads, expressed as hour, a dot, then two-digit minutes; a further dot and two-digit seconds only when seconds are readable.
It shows 2.45
